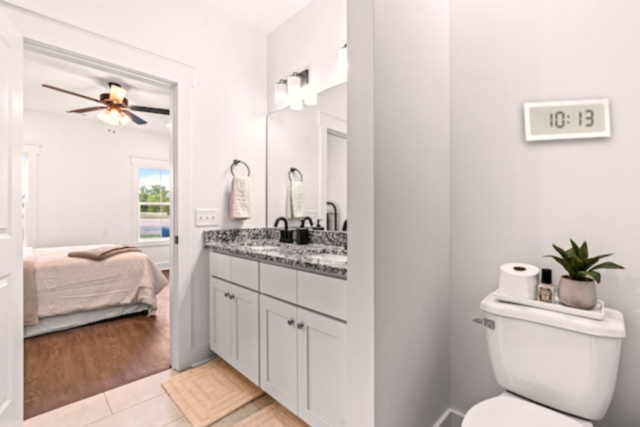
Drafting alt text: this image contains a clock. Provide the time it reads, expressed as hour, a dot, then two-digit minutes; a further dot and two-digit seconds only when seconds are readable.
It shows 10.13
